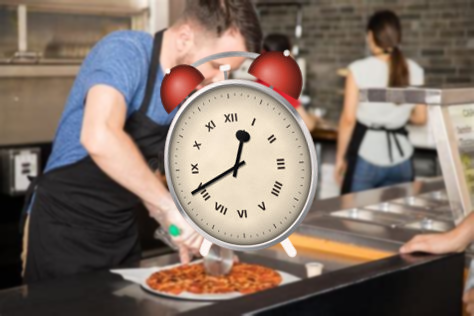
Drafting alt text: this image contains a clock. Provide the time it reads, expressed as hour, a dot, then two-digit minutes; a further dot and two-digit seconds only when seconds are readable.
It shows 12.41
